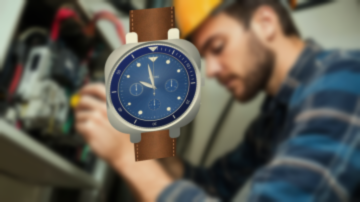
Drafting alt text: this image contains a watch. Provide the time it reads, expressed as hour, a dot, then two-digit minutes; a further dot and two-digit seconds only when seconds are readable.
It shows 9.58
